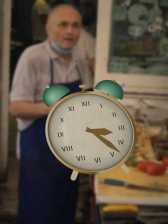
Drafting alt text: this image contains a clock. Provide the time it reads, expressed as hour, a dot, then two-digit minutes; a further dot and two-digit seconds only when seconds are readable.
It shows 3.23
